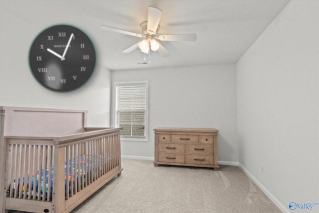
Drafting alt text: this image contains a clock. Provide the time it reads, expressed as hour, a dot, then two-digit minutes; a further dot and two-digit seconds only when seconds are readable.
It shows 10.04
